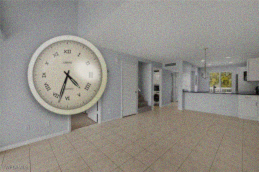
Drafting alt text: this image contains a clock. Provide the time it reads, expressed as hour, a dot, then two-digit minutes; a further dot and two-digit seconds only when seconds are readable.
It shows 4.33
